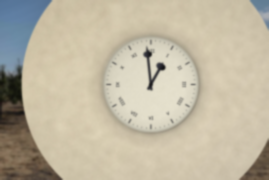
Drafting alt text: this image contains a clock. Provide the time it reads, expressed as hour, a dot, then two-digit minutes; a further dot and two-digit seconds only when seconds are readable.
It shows 12.59
